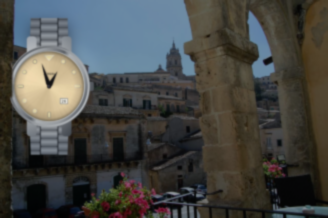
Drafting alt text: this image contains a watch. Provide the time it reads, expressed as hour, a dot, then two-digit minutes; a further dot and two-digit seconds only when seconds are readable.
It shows 12.57
